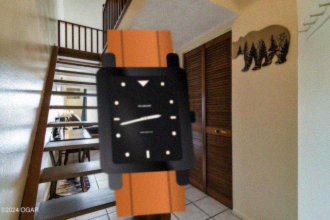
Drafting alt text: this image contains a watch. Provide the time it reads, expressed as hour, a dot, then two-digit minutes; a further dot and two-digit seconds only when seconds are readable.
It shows 2.43
